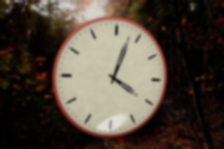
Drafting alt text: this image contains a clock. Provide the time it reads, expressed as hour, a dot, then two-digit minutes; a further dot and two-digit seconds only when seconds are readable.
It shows 4.03
